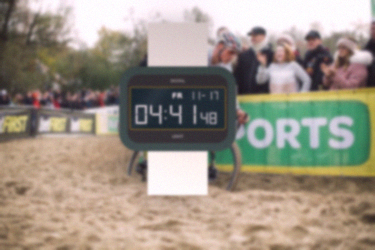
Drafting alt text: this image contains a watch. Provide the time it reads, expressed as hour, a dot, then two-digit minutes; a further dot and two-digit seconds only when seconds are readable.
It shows 4.41.48
